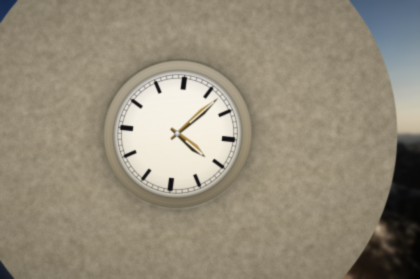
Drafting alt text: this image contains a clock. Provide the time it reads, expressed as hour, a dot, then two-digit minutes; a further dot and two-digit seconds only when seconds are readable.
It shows 4.07
